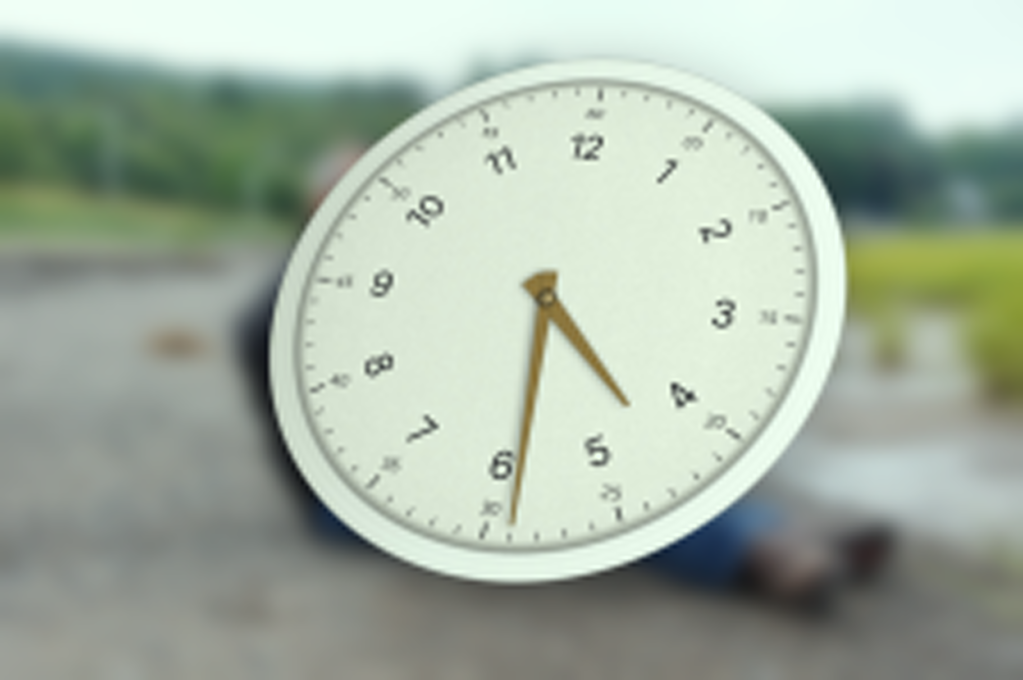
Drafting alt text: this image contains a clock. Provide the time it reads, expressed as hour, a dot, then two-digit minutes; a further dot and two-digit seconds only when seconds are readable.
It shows 4.29
